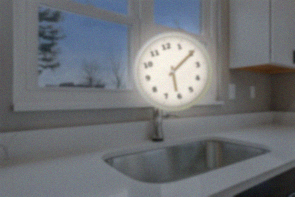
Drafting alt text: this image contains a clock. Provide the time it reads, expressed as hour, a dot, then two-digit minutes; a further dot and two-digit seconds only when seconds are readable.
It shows 6.10
